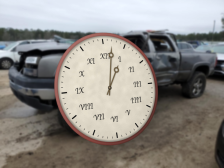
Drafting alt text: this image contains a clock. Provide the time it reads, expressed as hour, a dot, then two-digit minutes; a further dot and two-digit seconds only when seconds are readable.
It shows 1.02
